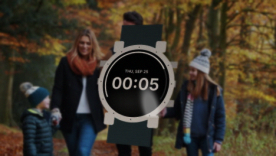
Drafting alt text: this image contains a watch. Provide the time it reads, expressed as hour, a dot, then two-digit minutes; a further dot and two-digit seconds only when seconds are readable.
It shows 0.05
